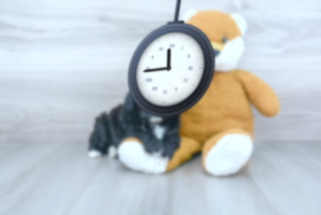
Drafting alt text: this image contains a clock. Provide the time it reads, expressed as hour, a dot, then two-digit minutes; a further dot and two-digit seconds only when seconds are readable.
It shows 11.44
